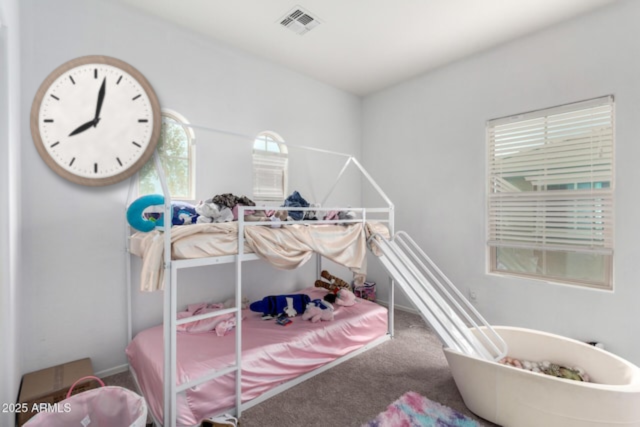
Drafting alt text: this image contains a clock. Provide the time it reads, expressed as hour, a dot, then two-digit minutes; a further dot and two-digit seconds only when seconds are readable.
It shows 8.02
